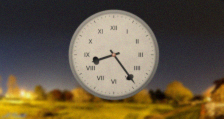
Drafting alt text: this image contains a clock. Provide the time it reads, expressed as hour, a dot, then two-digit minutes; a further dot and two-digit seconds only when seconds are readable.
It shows 8.24
